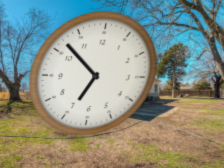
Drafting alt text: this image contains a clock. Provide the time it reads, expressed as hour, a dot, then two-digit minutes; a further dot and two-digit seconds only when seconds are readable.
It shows 6.52
